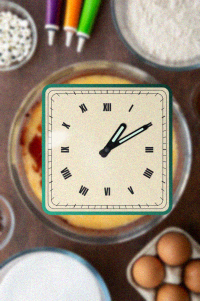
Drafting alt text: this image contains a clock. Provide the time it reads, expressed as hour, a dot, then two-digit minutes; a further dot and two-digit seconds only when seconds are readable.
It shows 1.10
